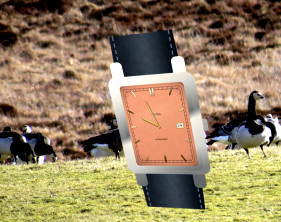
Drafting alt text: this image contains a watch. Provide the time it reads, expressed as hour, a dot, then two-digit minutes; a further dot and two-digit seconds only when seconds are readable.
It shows 9.57
